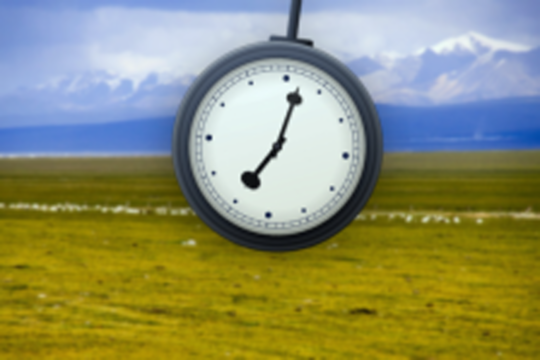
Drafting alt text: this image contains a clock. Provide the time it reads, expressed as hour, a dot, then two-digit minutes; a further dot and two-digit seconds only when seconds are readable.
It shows 7.02
